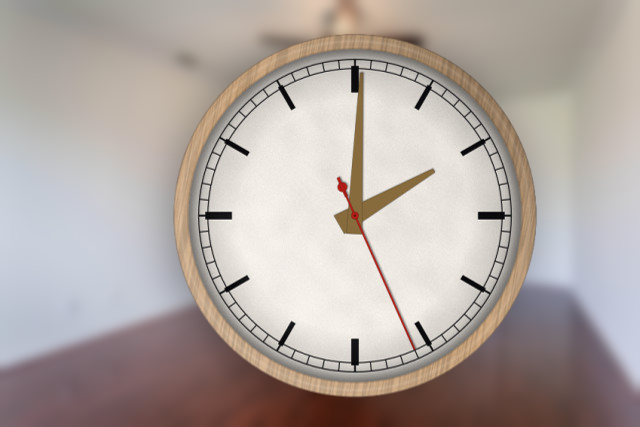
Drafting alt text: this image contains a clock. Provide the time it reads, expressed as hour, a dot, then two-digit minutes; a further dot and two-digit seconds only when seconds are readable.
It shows 2.00.26
